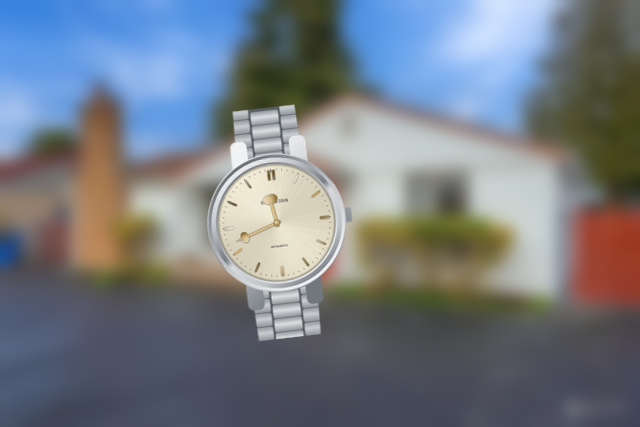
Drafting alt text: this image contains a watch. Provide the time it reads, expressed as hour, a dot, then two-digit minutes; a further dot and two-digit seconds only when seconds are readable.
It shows 11.42
